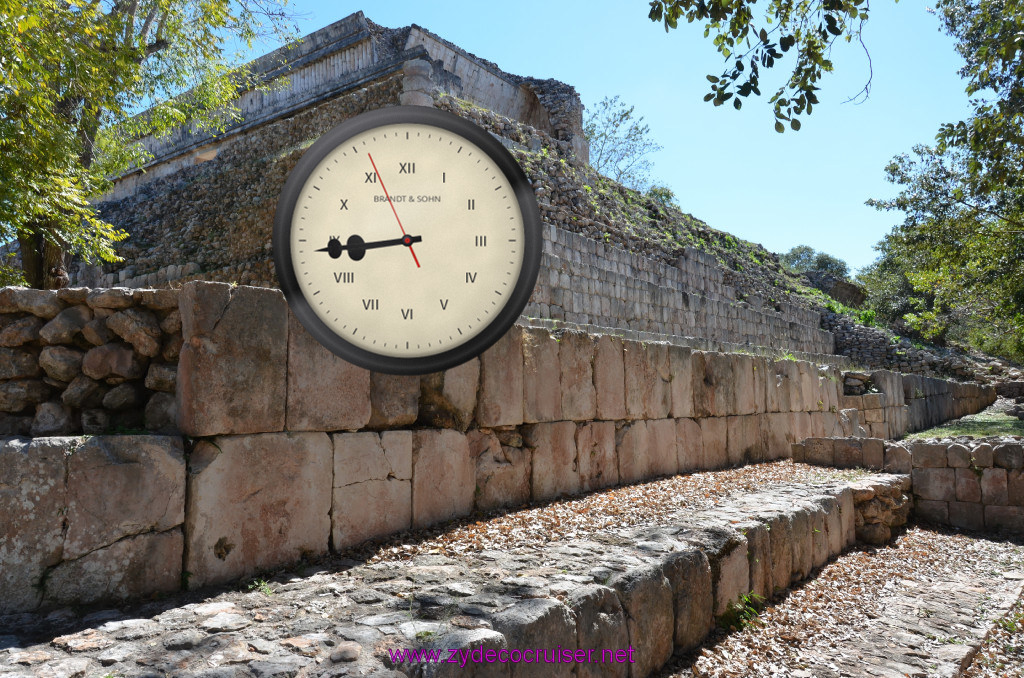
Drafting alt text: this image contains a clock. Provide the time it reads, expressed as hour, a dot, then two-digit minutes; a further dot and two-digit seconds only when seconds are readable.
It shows 8.43.56
